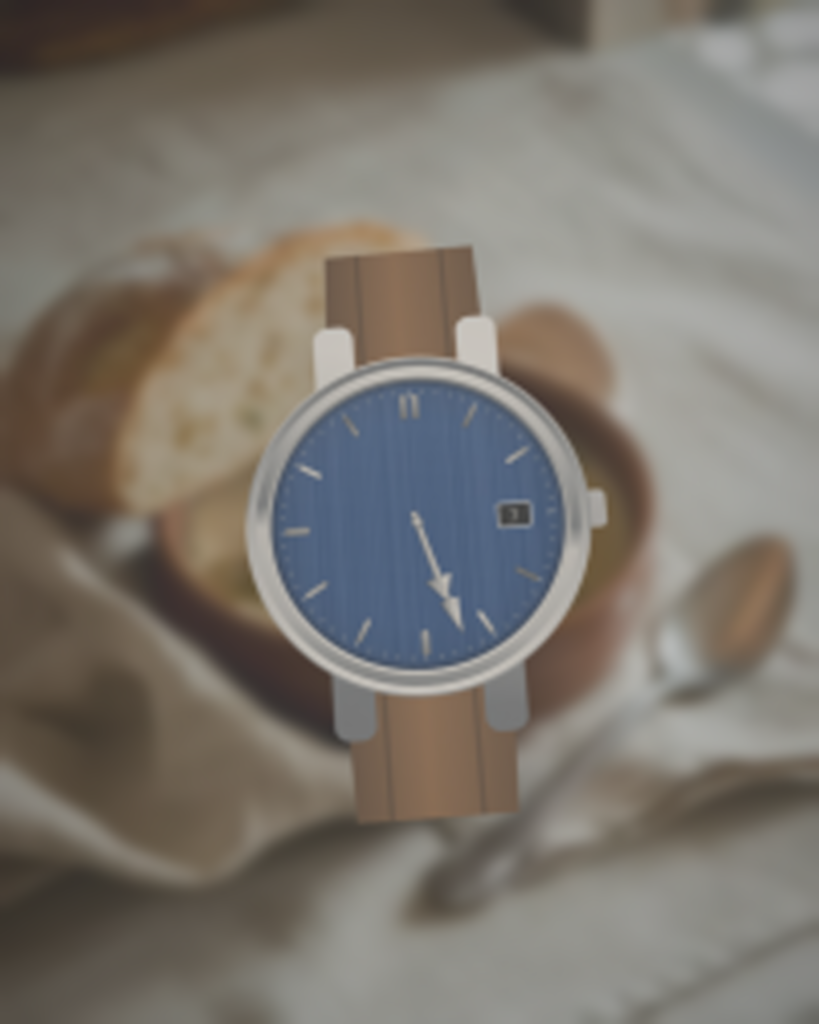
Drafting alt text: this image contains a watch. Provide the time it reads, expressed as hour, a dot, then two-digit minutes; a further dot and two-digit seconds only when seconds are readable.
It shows 5.27
